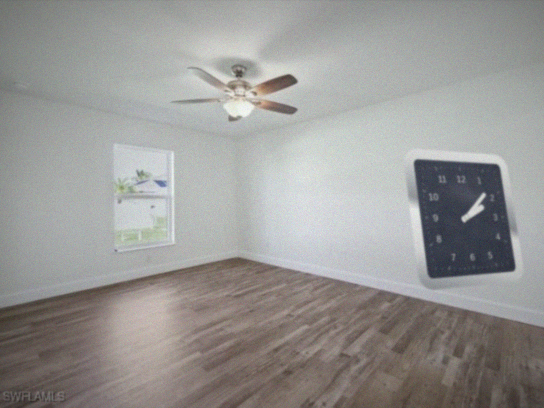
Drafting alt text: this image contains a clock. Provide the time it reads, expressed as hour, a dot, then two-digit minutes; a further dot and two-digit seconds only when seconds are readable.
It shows 2.08
